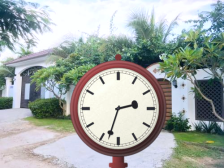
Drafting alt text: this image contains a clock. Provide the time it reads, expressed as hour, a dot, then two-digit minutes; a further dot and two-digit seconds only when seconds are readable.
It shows 2.33
